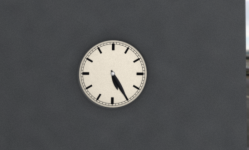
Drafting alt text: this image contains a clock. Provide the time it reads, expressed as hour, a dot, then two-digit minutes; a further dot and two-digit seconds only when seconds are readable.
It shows 5.25
